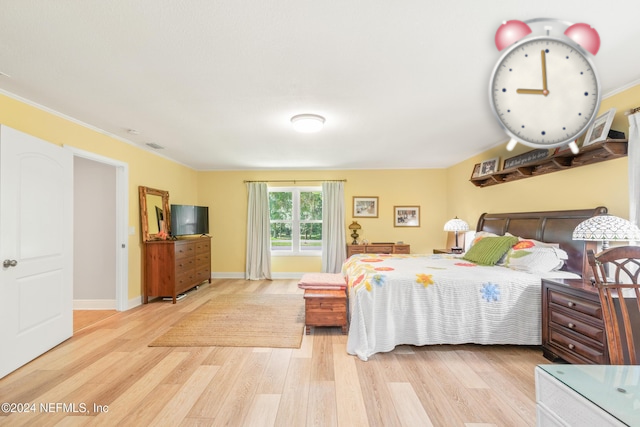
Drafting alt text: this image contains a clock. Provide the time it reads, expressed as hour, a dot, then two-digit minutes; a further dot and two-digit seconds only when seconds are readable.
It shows 8.59
